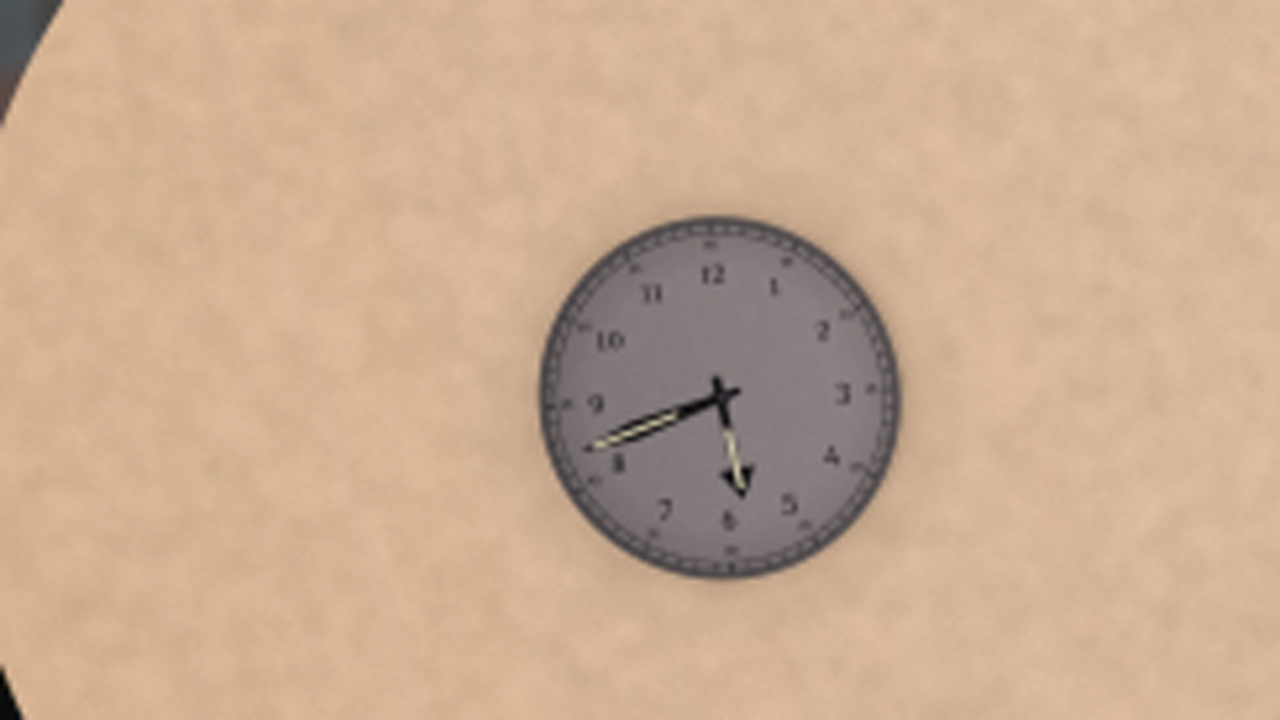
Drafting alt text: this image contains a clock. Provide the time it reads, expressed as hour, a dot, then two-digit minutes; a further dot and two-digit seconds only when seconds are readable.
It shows 5.42
